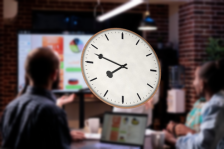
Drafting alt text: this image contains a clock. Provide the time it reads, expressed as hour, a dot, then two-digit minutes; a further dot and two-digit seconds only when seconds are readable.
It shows 7.48
